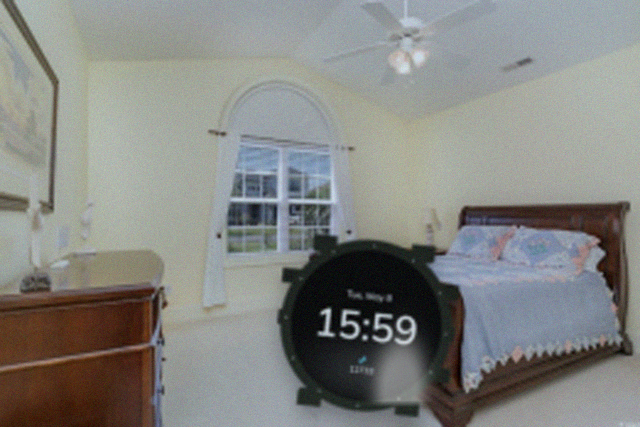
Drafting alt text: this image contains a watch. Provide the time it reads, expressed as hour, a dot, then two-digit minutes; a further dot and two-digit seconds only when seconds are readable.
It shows 15.59
